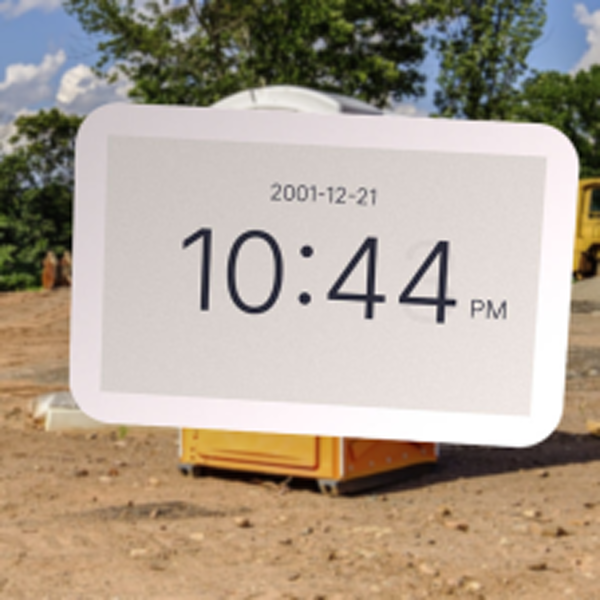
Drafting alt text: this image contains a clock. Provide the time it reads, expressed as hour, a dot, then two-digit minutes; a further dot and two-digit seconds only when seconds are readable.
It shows 10.44
